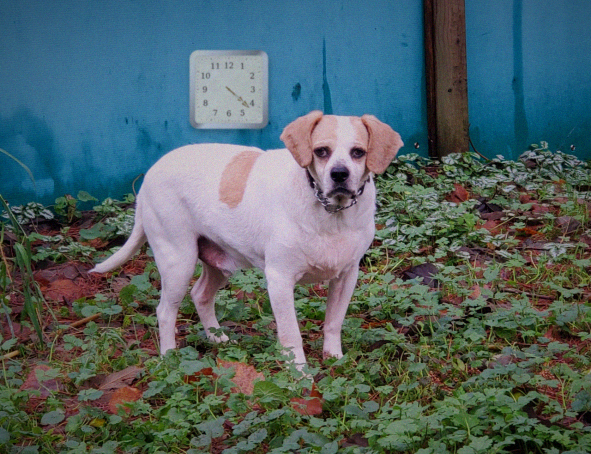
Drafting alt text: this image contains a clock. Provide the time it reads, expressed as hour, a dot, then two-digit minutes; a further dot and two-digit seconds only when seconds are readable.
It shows 4.22
